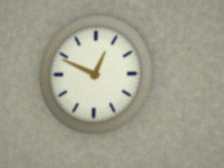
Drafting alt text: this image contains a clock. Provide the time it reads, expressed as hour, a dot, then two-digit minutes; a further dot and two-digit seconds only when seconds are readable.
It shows 12.49
